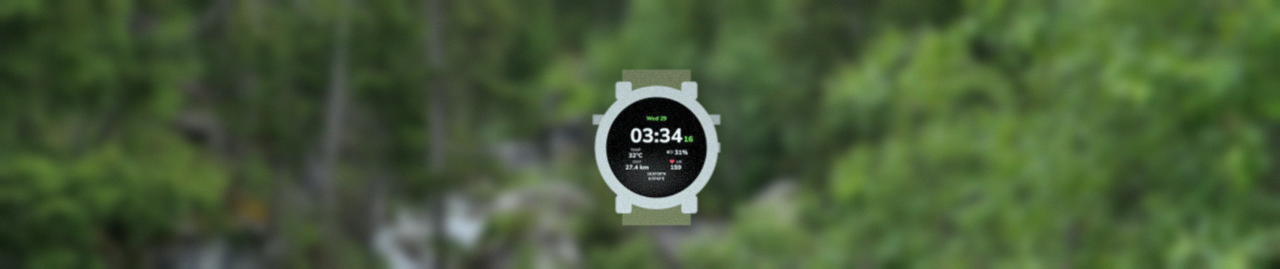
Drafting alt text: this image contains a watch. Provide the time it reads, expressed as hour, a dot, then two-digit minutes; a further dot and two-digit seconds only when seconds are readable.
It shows 3.34
